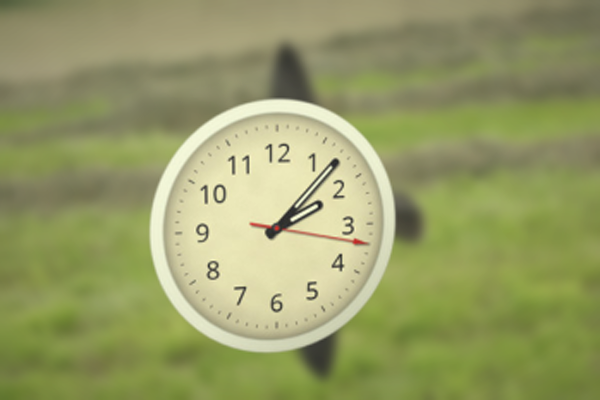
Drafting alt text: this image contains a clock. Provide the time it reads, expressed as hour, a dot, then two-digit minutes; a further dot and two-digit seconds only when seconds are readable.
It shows 2.07.17
